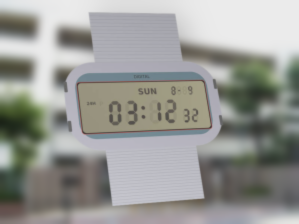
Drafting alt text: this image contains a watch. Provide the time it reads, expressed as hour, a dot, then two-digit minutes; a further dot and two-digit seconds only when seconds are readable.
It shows 3.12.32
